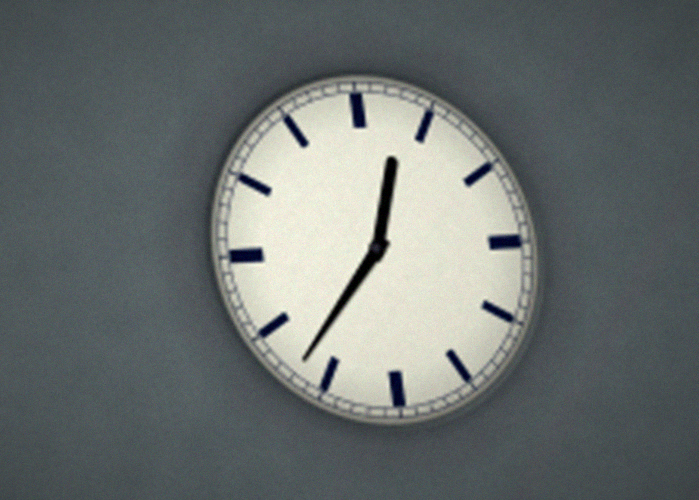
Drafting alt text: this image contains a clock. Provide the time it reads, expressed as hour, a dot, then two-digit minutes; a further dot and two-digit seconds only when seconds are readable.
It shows 12.37
